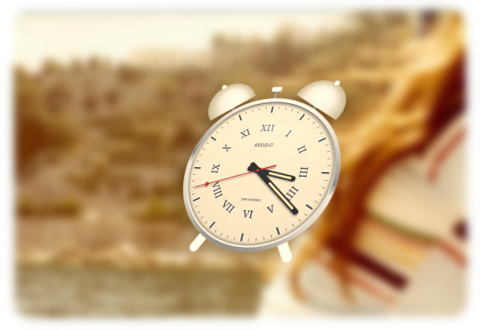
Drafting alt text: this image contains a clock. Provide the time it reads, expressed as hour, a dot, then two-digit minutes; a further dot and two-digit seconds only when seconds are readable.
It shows 3.21.42
